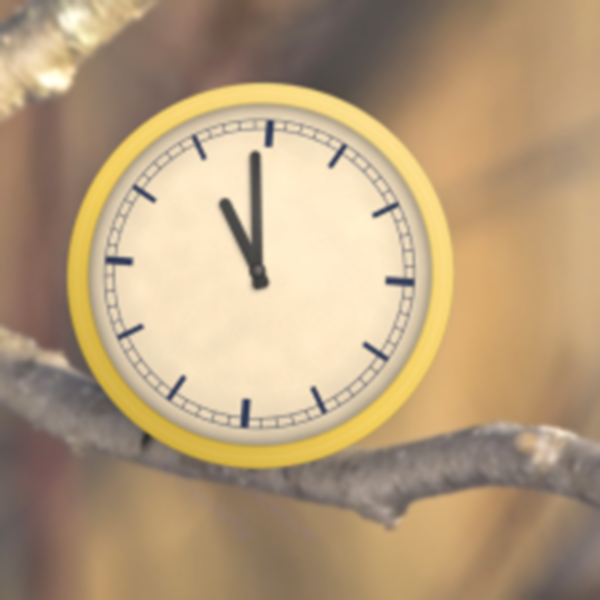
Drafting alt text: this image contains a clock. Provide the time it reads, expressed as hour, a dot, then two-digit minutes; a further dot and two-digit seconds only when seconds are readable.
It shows 10.59
